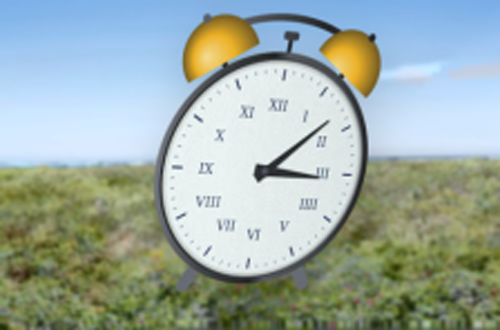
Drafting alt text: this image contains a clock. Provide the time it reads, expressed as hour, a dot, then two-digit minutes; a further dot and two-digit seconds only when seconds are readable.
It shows 3.08
